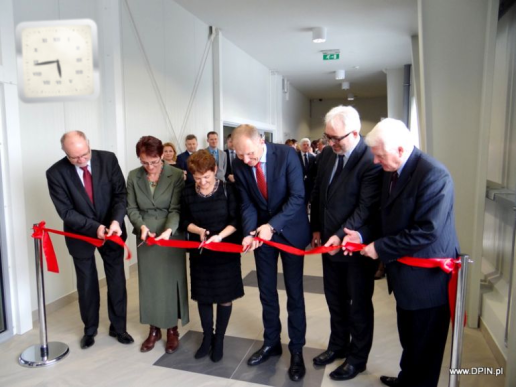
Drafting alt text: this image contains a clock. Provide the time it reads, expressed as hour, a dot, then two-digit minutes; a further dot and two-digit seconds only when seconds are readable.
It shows 5.44
